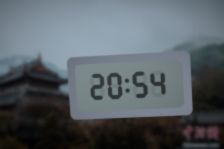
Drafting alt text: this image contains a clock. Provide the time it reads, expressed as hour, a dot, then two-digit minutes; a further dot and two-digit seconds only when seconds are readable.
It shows 20.54
